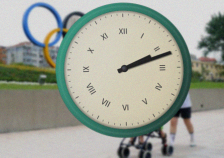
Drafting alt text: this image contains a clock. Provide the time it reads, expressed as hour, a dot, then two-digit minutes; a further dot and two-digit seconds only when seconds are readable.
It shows 2.12
